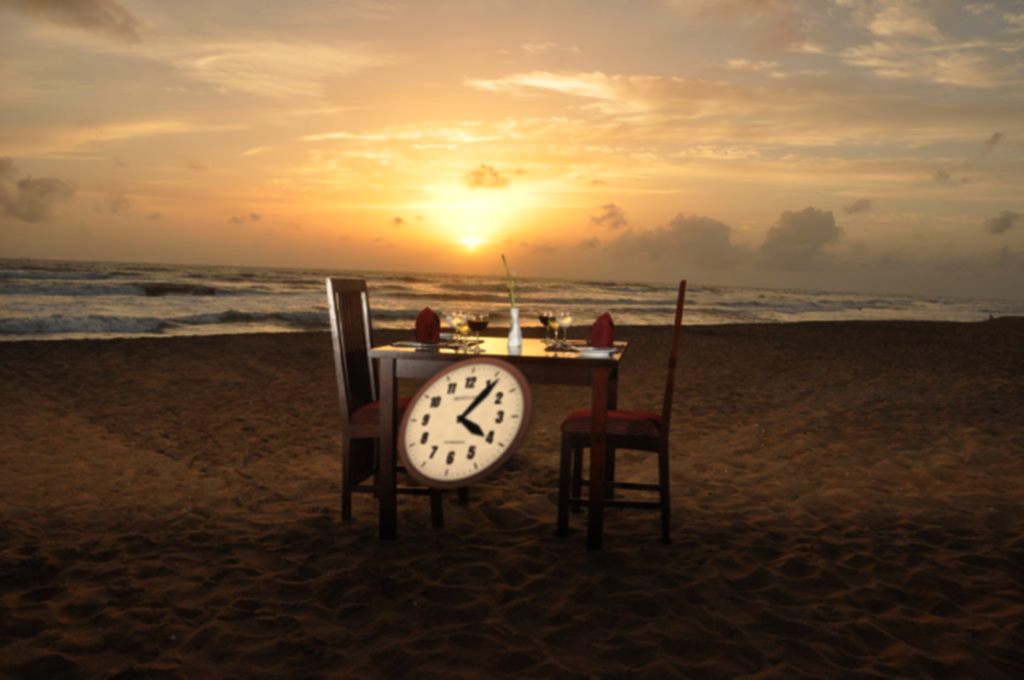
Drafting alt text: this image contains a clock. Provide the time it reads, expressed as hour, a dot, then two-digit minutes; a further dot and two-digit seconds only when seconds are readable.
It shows 4.06
